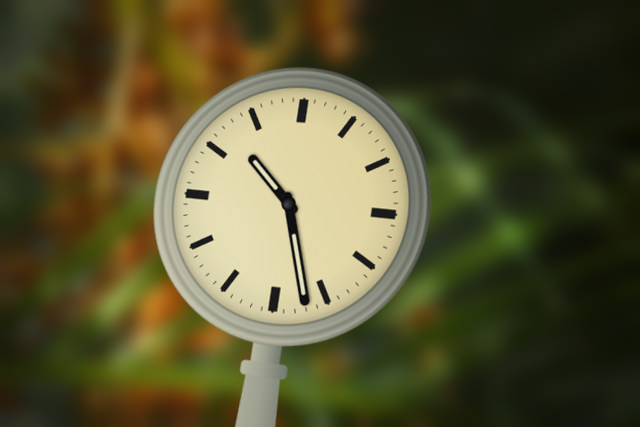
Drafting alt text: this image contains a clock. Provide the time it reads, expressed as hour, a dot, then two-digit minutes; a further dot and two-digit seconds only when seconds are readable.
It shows 10.27
